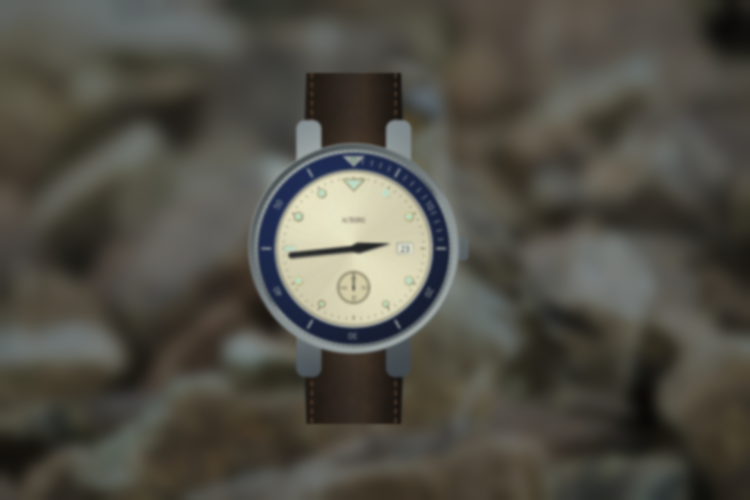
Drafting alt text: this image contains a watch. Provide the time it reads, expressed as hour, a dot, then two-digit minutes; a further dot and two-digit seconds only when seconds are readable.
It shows 2.44
